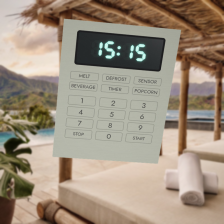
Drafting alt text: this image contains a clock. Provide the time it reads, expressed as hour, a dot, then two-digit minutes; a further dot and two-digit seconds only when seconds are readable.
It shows 15.15
